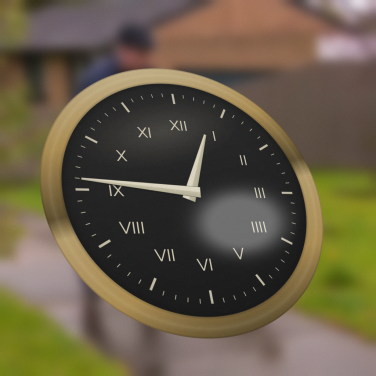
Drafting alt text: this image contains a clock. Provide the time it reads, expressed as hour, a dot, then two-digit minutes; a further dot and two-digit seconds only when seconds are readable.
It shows 12.46
